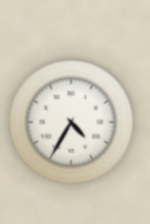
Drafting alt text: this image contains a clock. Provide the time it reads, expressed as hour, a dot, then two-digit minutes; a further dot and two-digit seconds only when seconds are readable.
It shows 4.35
